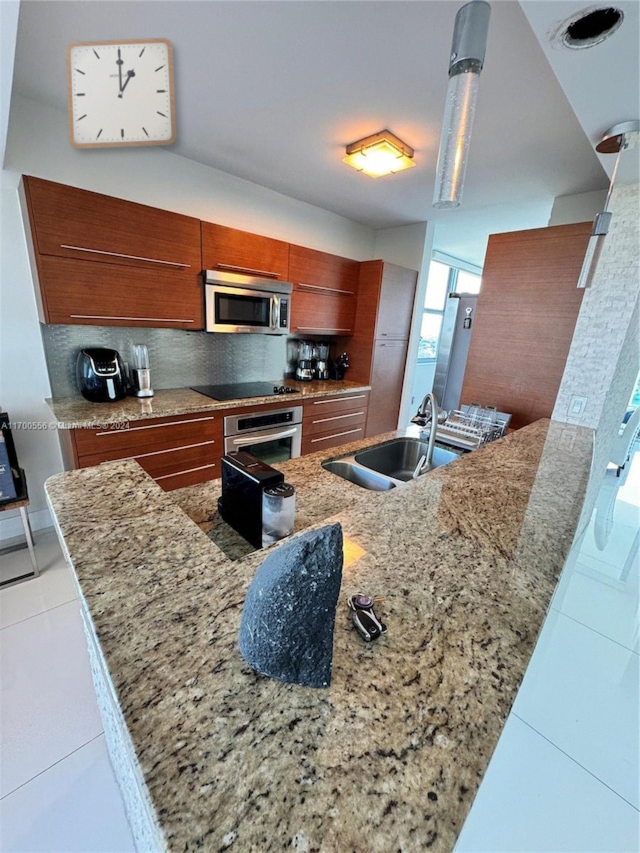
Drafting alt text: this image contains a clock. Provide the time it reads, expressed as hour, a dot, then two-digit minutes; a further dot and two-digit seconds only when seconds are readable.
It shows 1.00
